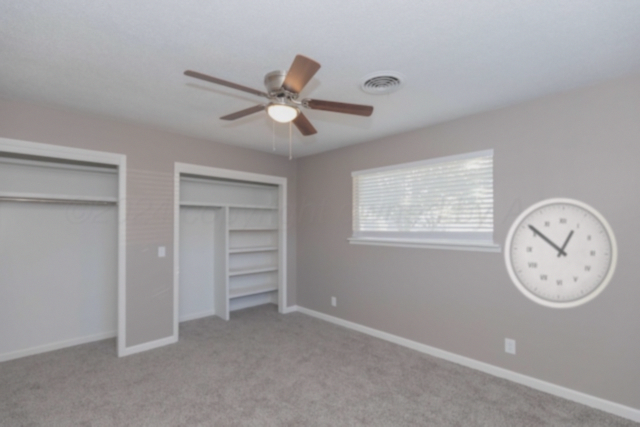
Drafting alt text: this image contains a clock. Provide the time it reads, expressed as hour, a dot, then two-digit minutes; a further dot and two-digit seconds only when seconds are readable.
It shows 12.51
